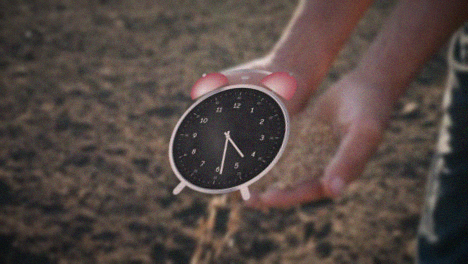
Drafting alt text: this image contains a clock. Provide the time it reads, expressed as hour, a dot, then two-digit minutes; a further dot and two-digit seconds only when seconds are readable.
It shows 4.29
